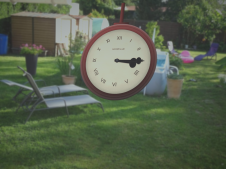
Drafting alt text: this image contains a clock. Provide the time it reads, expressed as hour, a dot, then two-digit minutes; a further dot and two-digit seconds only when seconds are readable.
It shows 3.15
